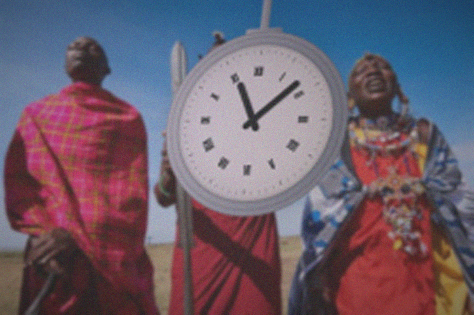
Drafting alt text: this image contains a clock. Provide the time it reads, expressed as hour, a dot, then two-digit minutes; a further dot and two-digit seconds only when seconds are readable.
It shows 11.08
